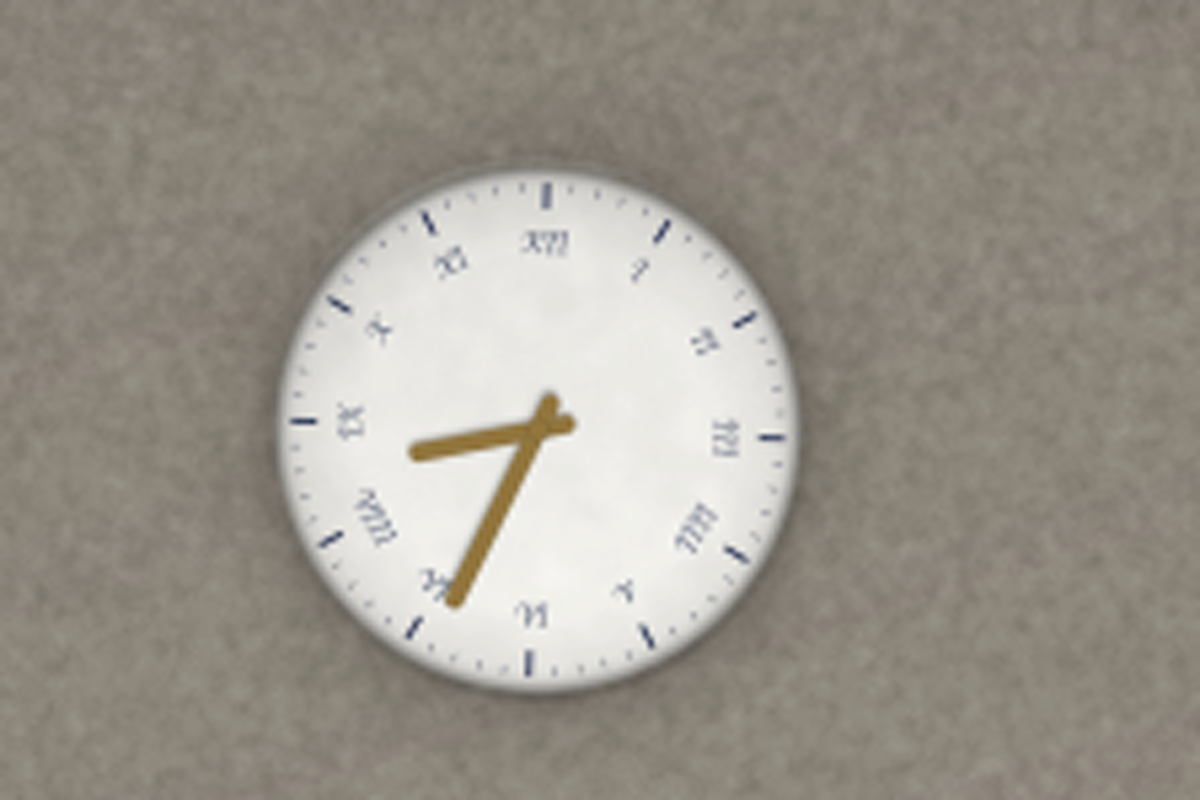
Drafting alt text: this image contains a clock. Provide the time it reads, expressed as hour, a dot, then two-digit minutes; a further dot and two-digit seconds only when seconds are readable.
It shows 8.34
